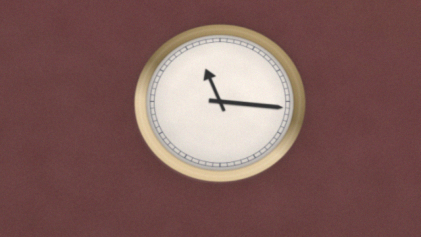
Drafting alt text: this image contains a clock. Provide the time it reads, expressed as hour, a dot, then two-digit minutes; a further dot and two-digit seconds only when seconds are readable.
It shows 11.16
